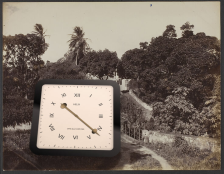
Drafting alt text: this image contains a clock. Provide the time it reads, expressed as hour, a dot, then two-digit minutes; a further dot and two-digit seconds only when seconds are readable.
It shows 10.22
